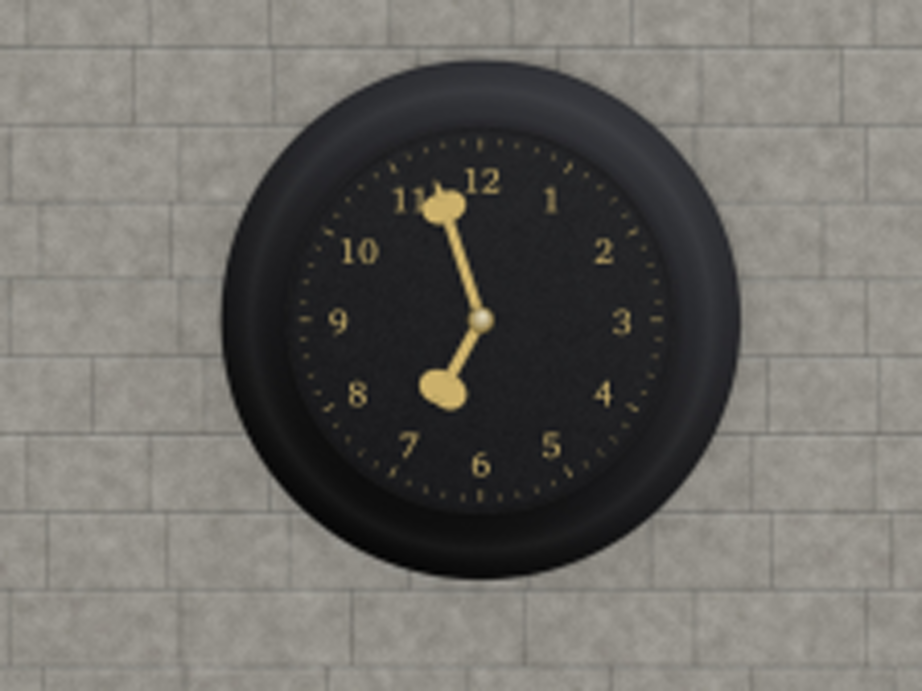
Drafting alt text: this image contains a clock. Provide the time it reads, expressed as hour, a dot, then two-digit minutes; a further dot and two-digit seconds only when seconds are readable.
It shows 6.57
